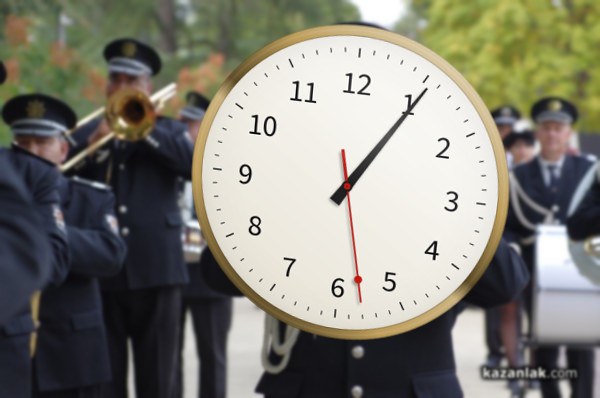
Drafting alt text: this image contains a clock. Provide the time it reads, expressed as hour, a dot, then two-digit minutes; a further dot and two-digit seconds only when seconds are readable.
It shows 1.05.28
